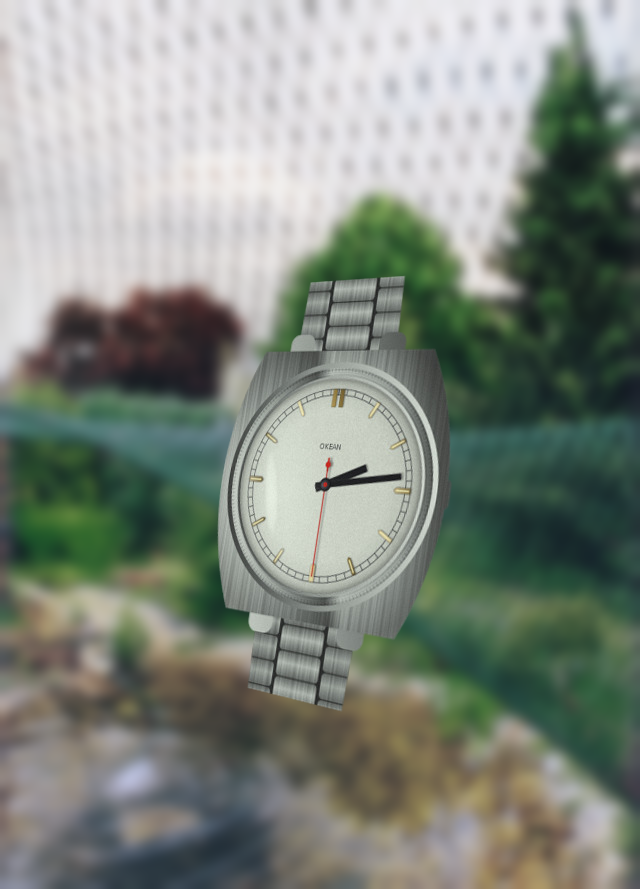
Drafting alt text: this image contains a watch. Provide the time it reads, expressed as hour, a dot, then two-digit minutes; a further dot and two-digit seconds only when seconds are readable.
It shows 2.13.30
